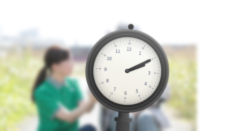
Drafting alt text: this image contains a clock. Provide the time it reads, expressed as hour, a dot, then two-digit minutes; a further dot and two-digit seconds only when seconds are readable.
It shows 2.10
